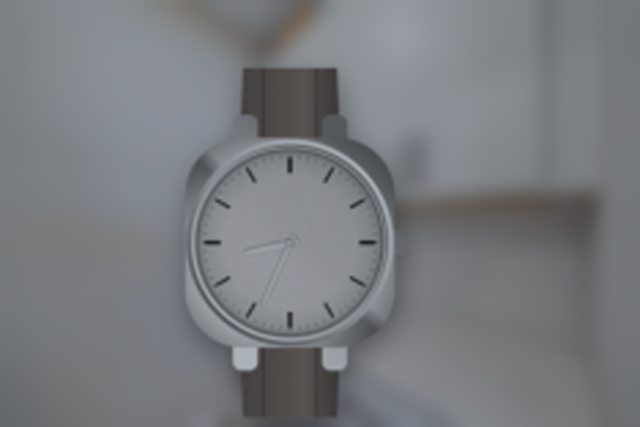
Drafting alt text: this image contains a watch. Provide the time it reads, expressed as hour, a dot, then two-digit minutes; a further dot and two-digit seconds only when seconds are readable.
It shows 8.34
